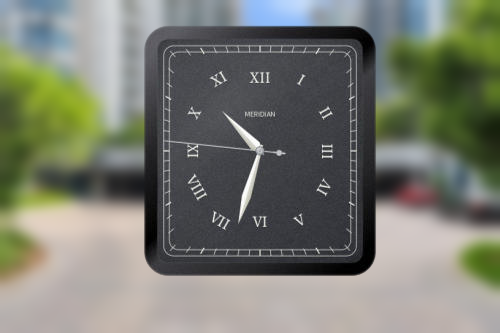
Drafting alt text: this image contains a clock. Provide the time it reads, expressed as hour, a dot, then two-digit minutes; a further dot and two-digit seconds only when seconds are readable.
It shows 10.32.46
